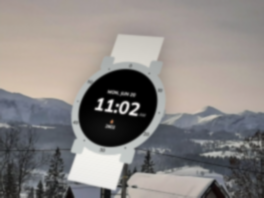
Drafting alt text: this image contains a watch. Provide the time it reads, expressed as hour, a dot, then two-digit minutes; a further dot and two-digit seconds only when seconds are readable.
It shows 11.02
